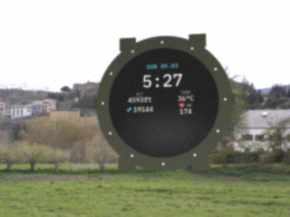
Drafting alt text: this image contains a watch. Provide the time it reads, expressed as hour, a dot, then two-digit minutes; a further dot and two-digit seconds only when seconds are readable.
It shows 5.27
